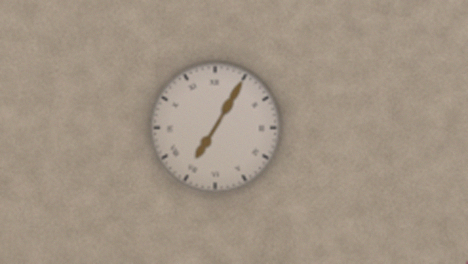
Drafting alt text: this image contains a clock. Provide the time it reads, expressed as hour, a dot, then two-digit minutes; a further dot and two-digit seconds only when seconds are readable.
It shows 7.05
